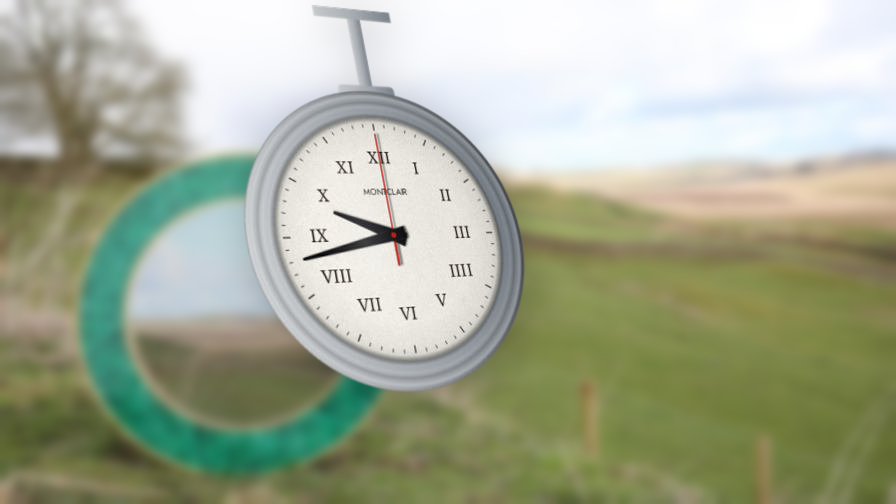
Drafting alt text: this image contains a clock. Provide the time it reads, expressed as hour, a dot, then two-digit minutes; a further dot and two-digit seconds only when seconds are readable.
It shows 9.43.00
